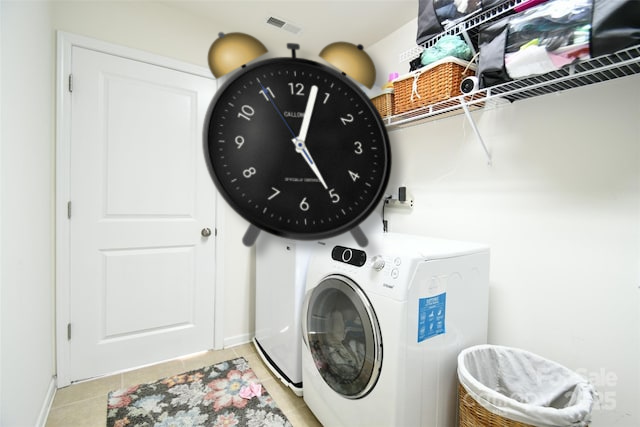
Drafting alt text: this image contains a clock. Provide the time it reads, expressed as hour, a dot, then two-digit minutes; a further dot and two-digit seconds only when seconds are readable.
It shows 5.02.55
